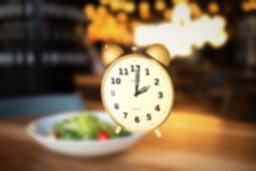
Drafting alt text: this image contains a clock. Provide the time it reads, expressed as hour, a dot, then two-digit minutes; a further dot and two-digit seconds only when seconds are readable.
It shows 2.01
